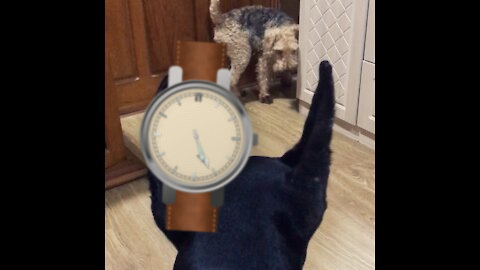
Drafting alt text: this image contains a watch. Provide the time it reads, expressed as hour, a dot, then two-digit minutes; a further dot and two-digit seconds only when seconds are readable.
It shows 5.26
